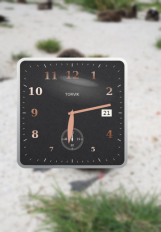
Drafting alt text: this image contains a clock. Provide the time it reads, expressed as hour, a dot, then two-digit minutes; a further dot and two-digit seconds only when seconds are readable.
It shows 6.13
